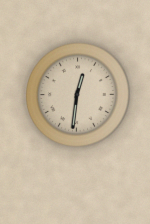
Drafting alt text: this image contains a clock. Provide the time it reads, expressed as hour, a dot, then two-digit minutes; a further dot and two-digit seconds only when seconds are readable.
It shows 12.31
